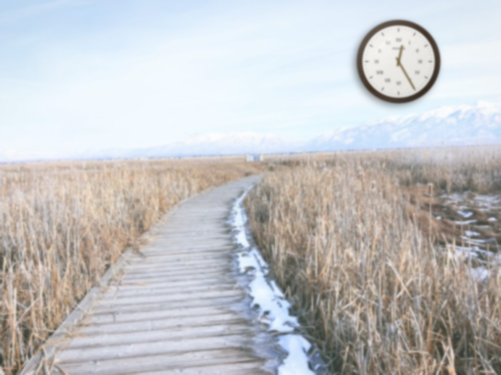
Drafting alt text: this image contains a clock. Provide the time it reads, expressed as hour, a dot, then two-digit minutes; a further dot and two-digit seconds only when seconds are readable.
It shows 12.25
